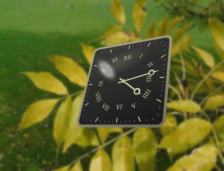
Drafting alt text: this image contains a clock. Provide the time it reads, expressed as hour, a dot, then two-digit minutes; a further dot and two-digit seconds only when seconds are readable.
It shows 4.13
